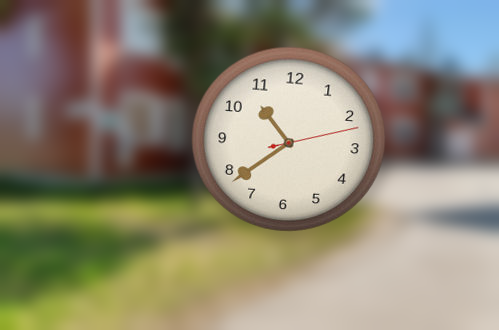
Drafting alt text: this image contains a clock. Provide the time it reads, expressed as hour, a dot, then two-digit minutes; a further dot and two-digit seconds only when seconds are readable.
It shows 10.38.12
